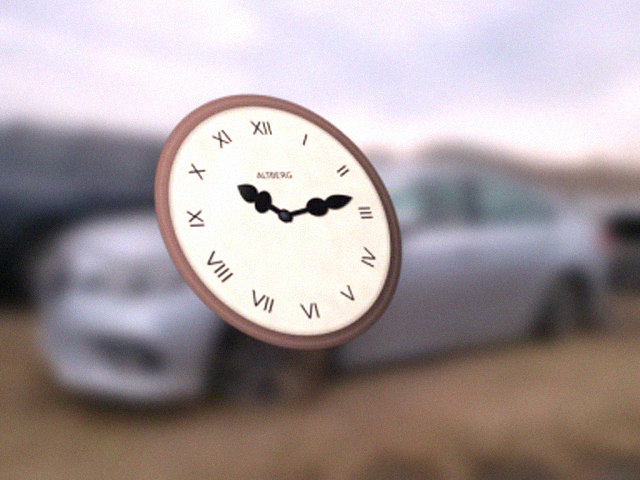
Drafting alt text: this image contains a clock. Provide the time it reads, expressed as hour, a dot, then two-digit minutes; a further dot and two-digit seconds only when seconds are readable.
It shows 10.13
